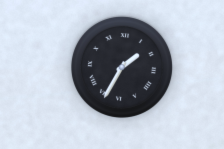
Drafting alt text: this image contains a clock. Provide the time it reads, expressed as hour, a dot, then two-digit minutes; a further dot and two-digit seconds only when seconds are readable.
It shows 1.34
